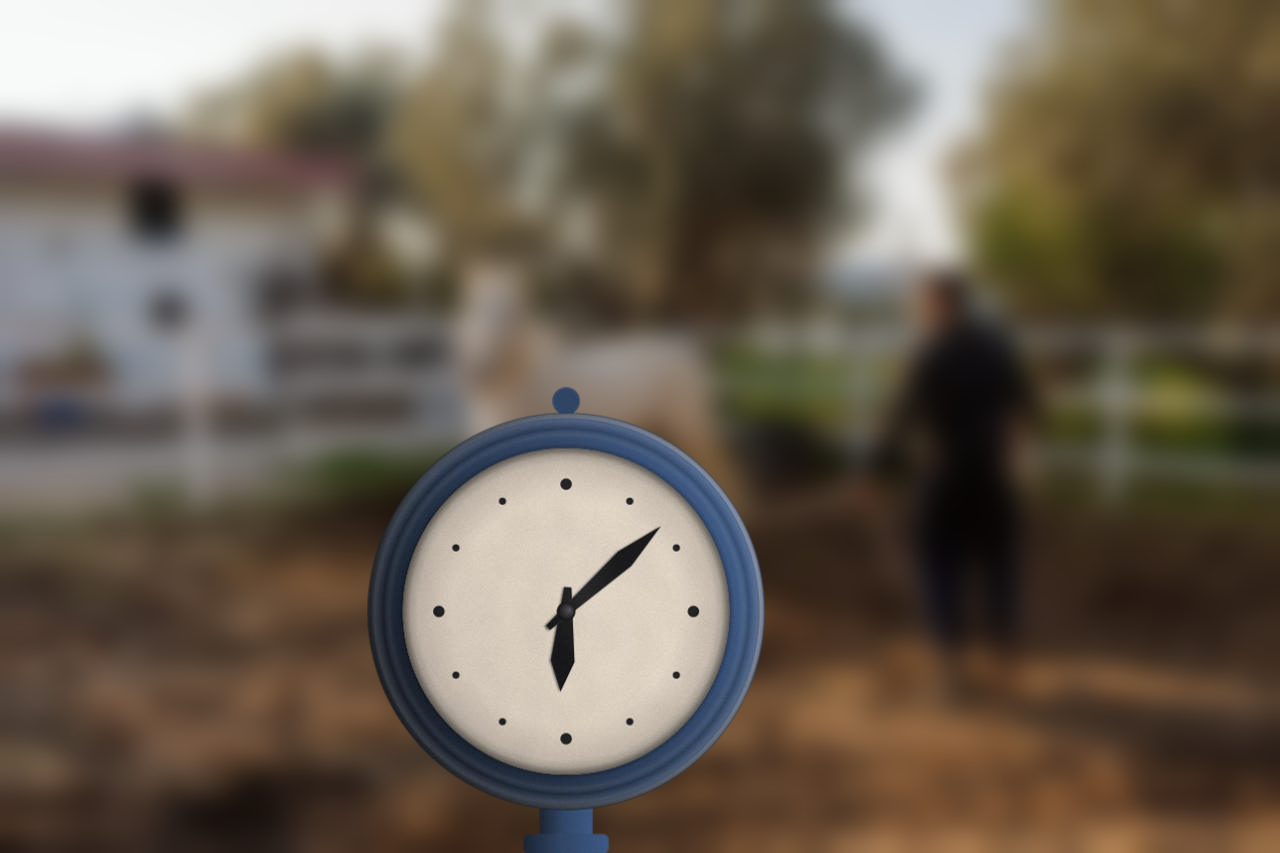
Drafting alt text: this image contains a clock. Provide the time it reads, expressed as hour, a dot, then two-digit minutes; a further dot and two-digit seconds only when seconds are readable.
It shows 6.08
